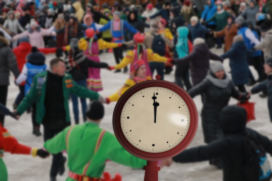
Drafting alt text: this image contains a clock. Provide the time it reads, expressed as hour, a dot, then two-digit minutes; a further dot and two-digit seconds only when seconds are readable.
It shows 11.59
